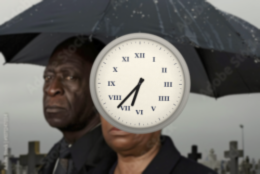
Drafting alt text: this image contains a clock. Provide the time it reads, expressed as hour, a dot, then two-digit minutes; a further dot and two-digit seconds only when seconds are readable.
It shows 6.37
